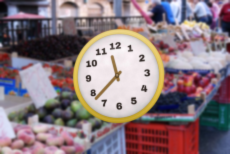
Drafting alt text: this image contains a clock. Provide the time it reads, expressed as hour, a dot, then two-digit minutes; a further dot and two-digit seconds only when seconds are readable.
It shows 11.38
